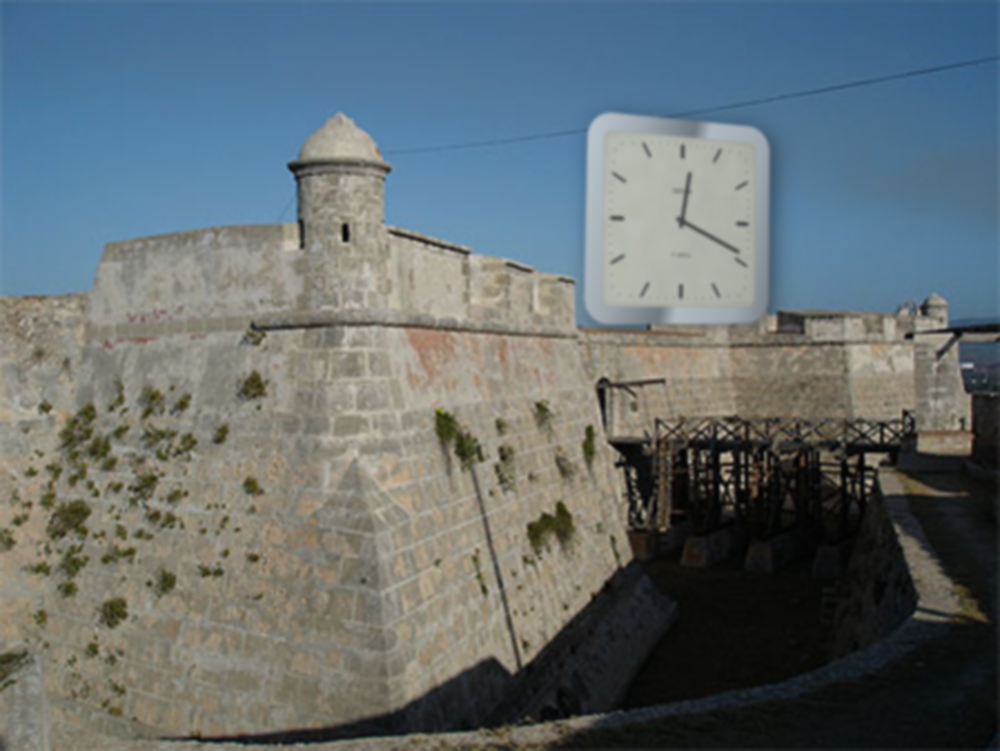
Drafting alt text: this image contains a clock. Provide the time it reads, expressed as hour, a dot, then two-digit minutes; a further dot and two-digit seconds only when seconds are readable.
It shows 12.19
